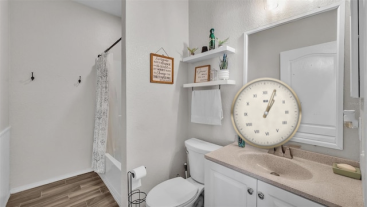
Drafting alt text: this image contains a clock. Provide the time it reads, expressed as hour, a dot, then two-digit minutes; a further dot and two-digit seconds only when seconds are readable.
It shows 1.04
